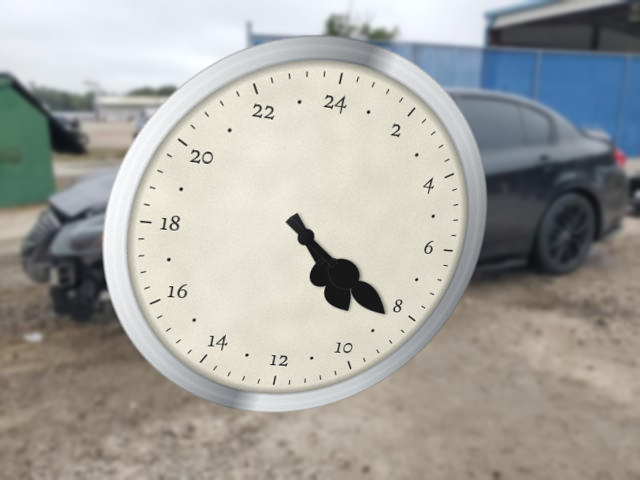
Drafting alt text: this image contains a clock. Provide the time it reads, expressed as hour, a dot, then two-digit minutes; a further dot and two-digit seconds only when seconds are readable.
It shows 9.21
